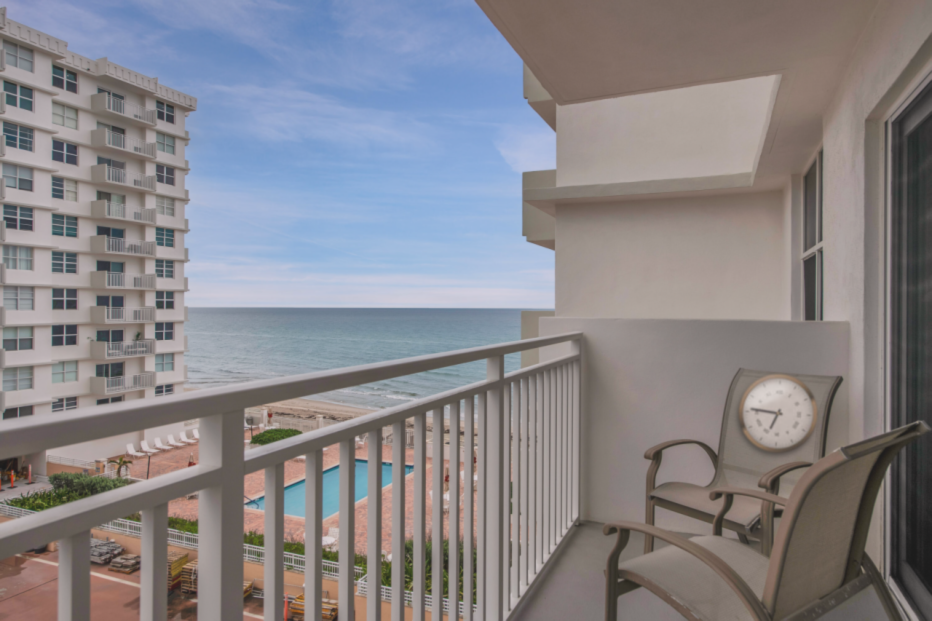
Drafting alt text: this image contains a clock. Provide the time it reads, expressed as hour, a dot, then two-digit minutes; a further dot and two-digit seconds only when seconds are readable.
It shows 6.46
